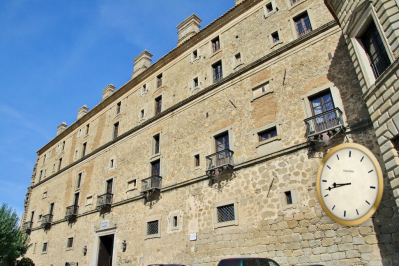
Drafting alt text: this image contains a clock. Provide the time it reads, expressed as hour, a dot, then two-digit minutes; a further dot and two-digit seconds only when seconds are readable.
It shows 8.42
